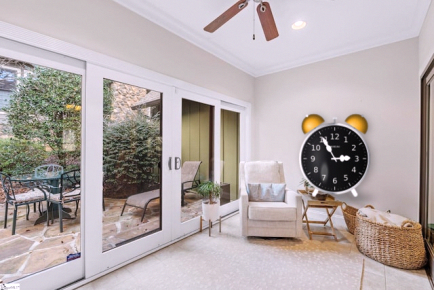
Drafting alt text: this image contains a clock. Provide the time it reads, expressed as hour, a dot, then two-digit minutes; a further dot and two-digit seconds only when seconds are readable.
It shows 2.55
